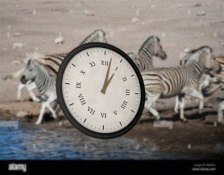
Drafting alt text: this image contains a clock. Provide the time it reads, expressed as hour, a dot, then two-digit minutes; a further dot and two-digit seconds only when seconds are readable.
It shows 1.02
